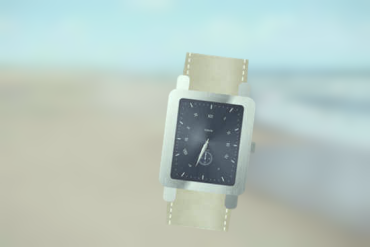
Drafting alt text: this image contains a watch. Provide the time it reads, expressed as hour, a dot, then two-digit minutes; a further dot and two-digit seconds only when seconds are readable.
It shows 6.33
